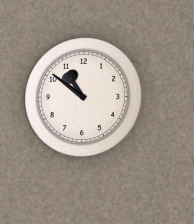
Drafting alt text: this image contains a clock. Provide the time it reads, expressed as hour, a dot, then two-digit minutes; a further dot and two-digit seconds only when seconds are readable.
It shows 10.51
